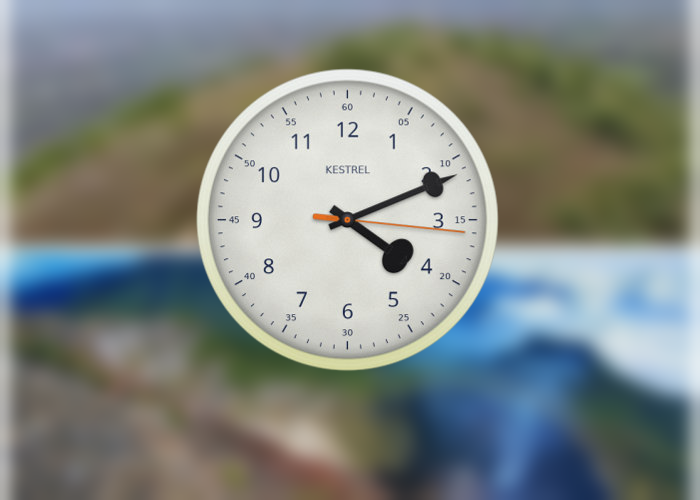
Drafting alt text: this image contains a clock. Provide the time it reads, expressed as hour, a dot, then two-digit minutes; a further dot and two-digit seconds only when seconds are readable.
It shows 4.11.16
